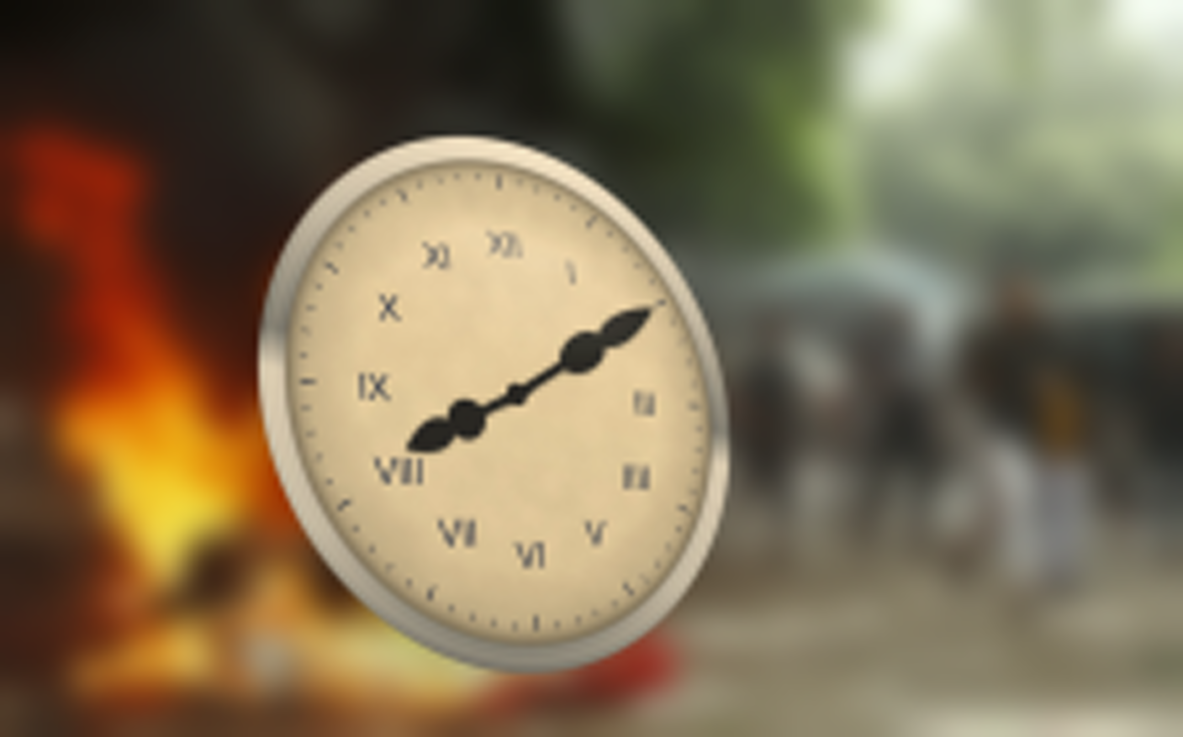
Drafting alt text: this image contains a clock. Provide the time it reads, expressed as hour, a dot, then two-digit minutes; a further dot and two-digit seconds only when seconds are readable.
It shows 8.10
